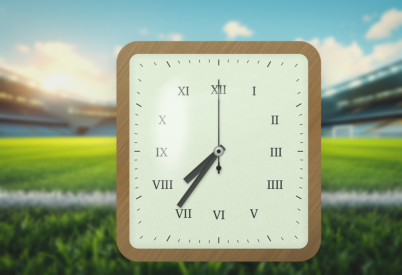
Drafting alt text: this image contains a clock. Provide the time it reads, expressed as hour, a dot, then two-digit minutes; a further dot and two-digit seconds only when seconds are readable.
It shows 7.36.00
